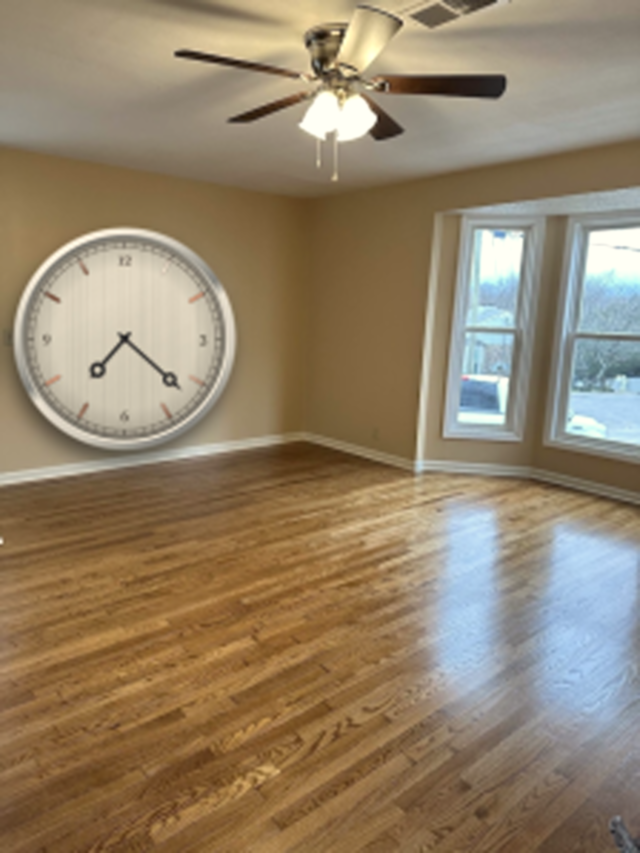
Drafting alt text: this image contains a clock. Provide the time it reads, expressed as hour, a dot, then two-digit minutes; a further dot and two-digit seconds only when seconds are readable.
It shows 7.22
